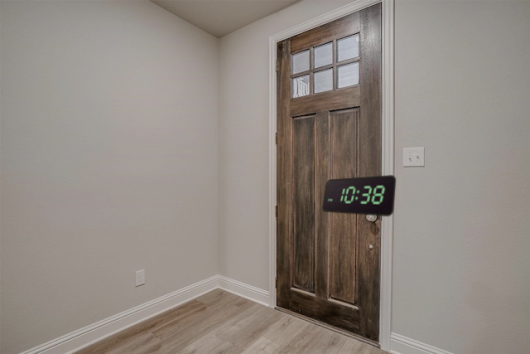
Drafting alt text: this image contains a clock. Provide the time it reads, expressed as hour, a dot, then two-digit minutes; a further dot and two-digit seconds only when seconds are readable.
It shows 10.38
